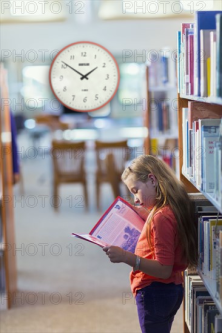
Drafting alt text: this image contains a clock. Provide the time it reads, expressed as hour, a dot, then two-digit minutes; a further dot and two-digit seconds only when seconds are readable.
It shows 1.51
